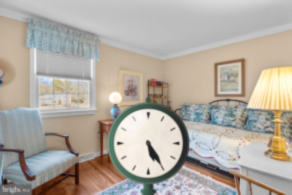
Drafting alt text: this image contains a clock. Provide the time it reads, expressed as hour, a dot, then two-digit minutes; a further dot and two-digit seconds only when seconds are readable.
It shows 5.25
